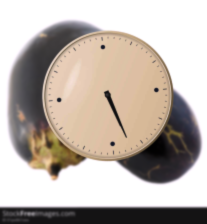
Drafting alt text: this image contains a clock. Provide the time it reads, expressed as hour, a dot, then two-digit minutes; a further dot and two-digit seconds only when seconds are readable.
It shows 5.27
